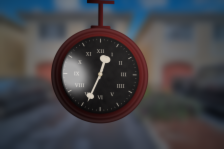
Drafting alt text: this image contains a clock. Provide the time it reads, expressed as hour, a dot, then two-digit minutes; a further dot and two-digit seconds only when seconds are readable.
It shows 12.34
